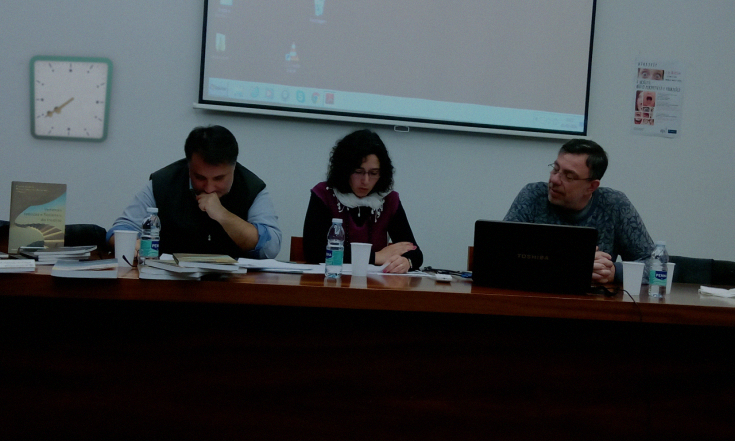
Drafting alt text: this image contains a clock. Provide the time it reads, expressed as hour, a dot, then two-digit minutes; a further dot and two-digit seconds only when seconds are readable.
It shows 7.39
